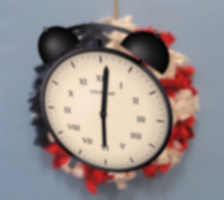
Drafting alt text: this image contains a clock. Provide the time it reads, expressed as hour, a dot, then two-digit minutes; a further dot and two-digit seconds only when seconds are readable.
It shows 6.01
